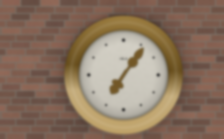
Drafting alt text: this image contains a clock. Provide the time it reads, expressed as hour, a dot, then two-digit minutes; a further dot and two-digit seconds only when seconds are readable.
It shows 7.06
